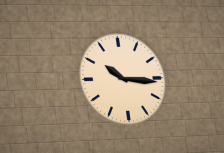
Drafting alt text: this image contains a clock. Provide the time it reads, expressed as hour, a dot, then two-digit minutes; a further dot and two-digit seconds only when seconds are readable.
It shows 10.16
